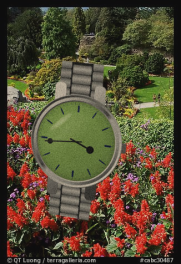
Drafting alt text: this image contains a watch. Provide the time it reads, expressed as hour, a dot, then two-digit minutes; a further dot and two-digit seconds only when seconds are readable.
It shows 3.44
